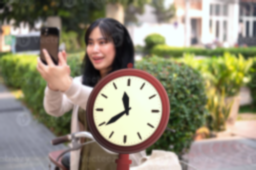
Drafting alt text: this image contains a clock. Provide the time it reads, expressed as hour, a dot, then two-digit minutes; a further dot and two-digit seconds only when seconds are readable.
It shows 11.39
